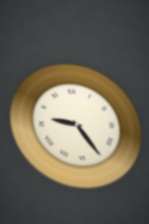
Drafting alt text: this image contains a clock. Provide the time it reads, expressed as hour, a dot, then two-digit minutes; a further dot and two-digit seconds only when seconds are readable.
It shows 9.25
